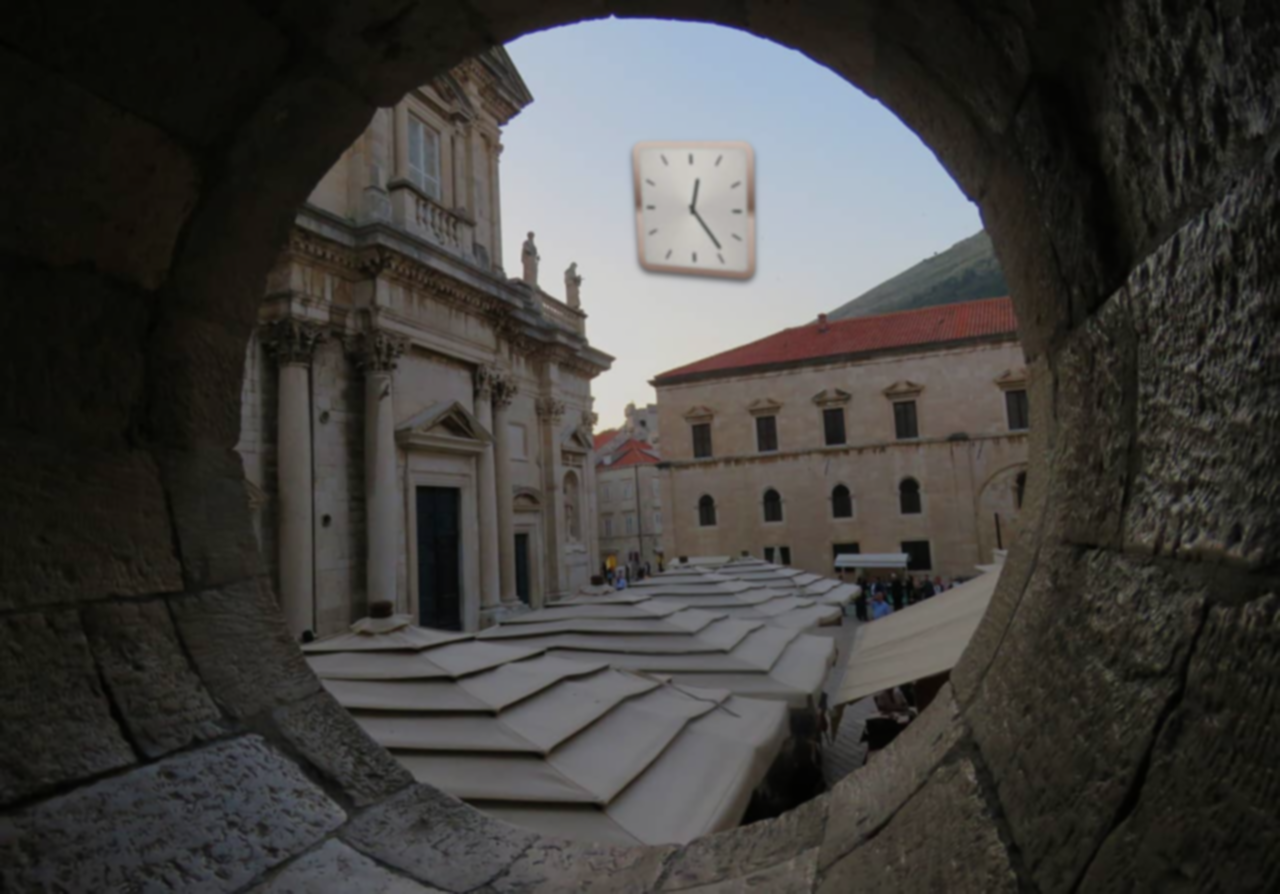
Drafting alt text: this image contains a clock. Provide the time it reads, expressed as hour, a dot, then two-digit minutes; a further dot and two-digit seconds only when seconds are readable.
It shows 12.24
